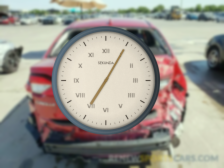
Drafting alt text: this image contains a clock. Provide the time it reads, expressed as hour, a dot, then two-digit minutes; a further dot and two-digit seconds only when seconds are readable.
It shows 7.05
